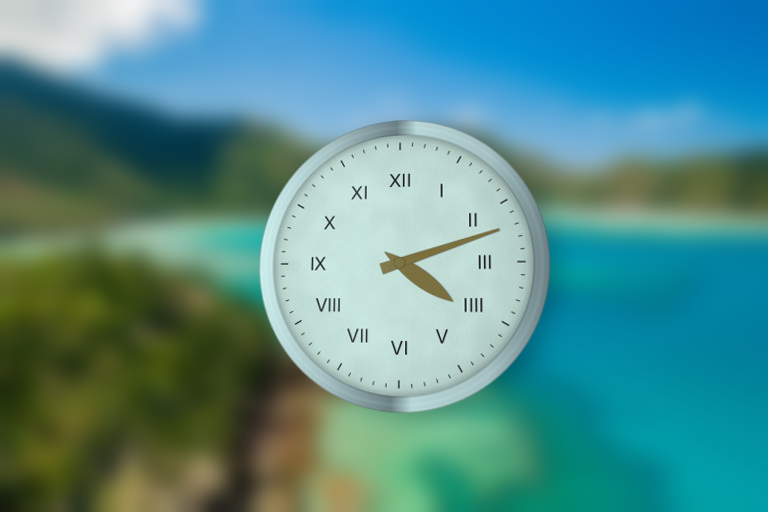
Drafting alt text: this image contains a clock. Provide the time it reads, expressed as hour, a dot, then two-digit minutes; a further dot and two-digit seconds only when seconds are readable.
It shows 4.12
